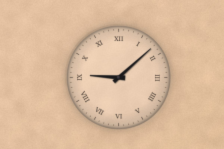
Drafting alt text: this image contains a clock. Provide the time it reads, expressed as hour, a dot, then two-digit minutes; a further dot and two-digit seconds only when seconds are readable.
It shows 9.08
